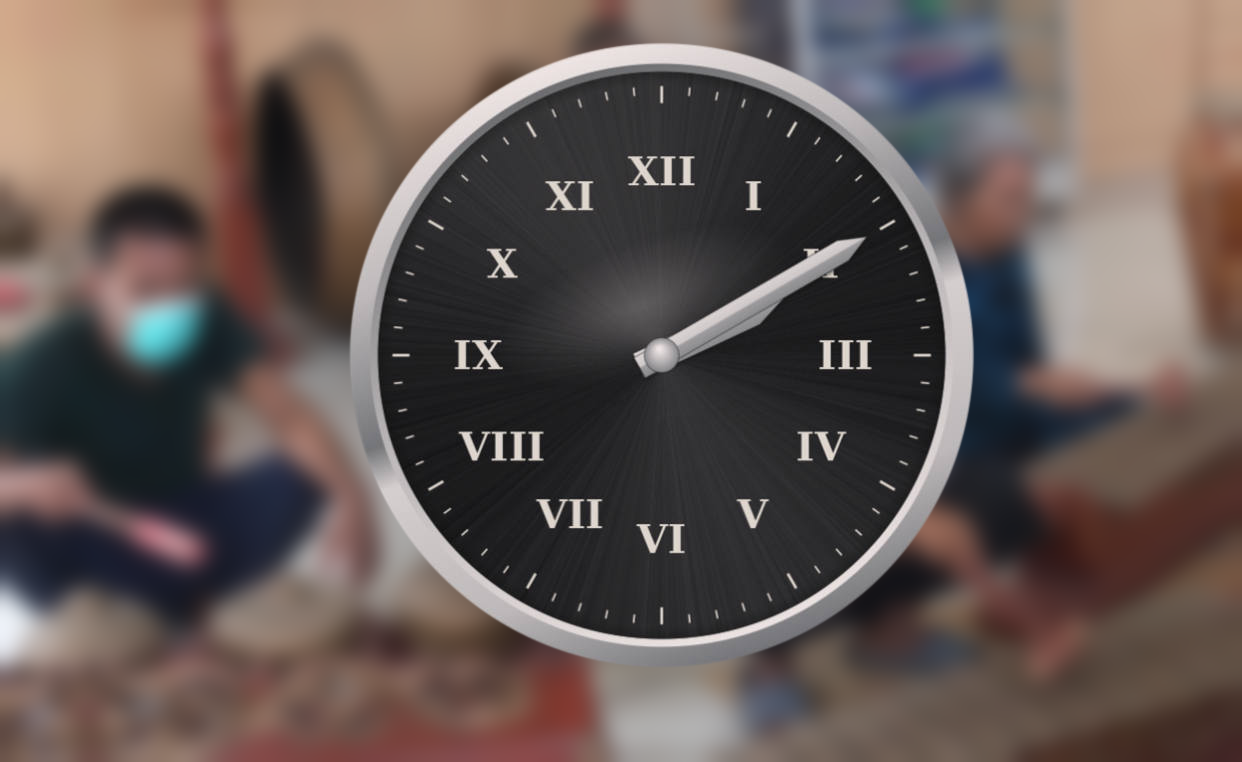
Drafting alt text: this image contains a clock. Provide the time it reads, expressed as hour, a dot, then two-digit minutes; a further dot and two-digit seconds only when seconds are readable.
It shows 2.10
